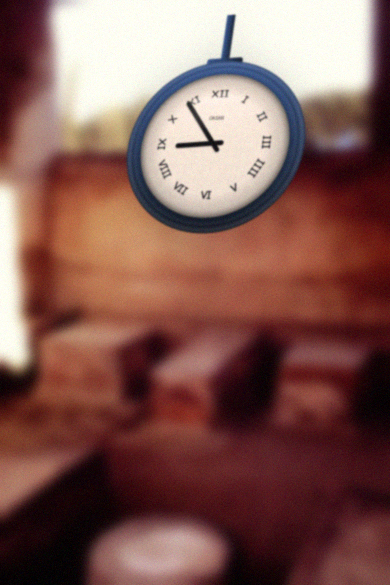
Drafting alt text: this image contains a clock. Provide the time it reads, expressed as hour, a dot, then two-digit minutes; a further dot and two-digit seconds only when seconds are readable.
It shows 8.54
